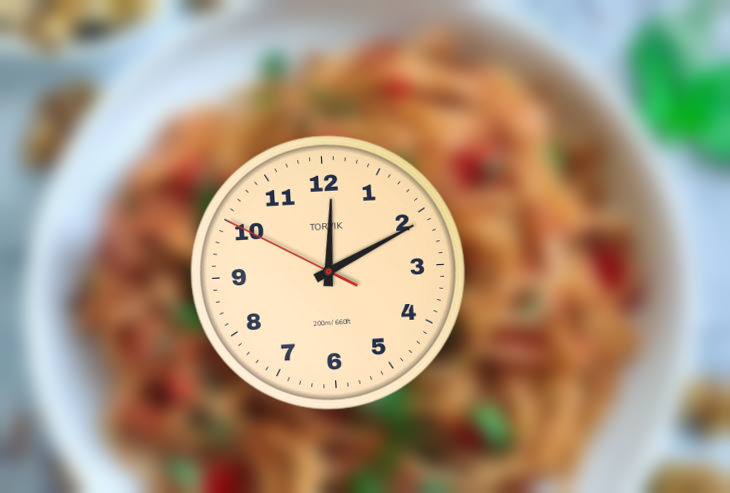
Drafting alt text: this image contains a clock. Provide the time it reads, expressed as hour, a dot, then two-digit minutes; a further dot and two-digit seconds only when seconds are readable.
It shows 12.10.50
